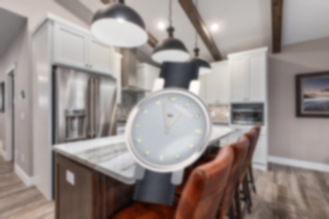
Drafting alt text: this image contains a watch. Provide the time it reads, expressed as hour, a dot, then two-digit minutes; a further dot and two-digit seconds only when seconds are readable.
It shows 12.57
